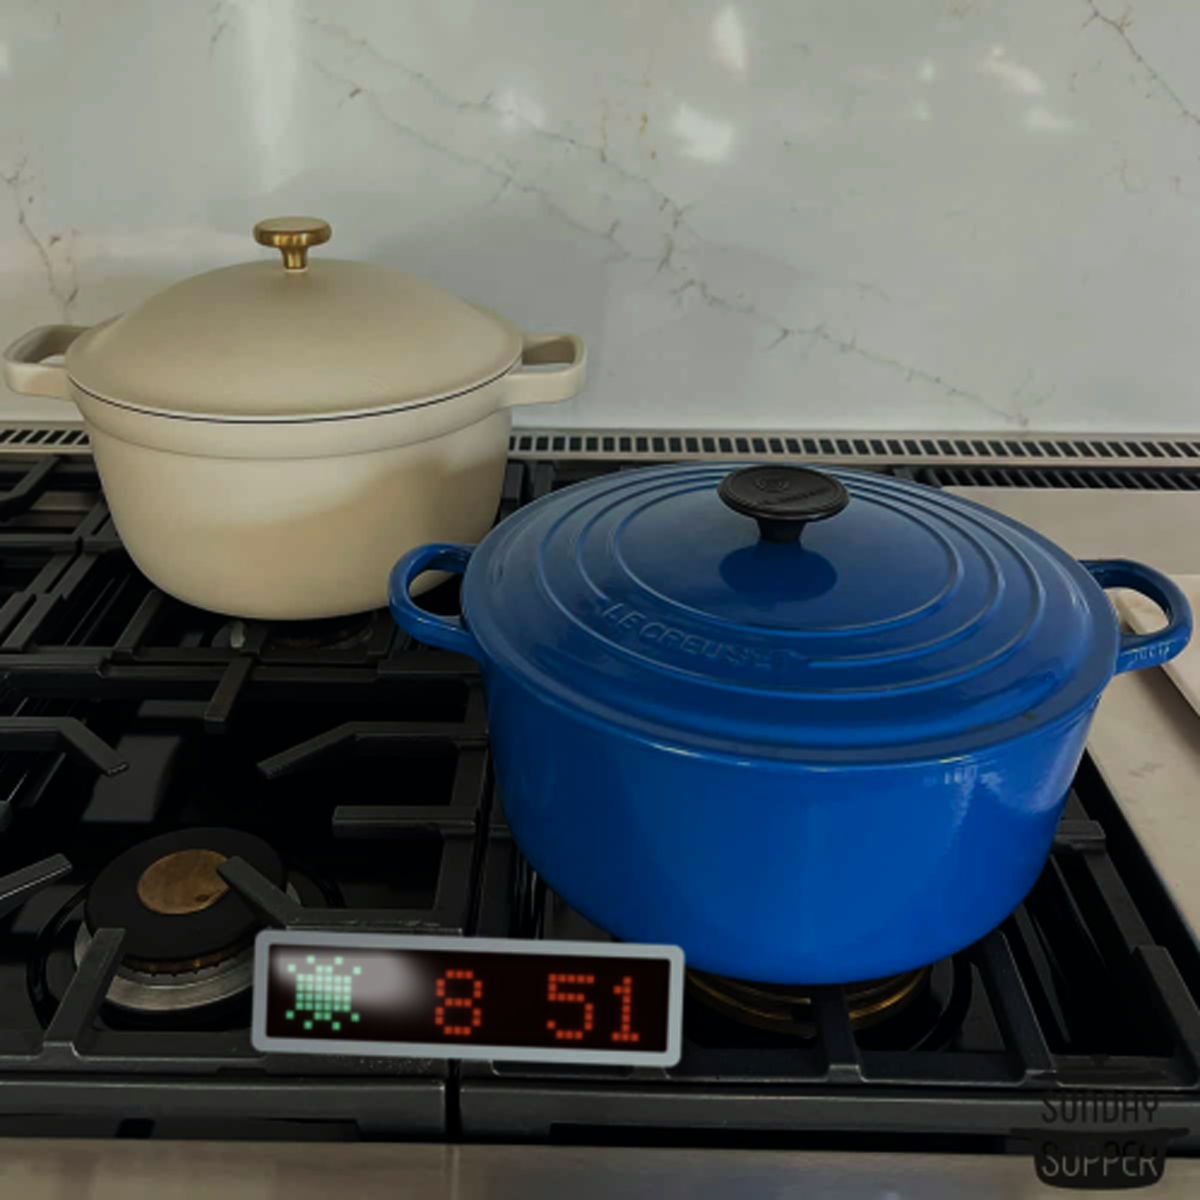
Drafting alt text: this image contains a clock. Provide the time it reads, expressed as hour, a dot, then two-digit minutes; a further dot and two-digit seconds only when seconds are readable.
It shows 8.51
